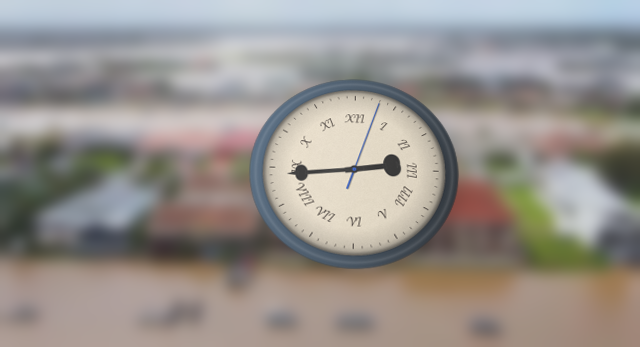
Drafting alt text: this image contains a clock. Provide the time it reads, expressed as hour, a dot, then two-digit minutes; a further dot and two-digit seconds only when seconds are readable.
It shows 2.44.03
